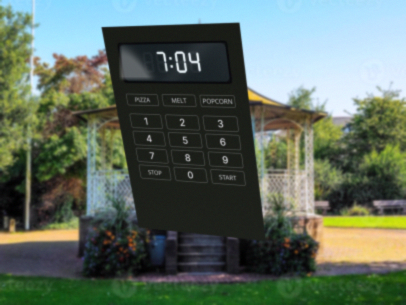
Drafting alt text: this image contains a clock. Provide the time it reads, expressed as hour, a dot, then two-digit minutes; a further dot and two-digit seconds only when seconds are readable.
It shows 7.04
